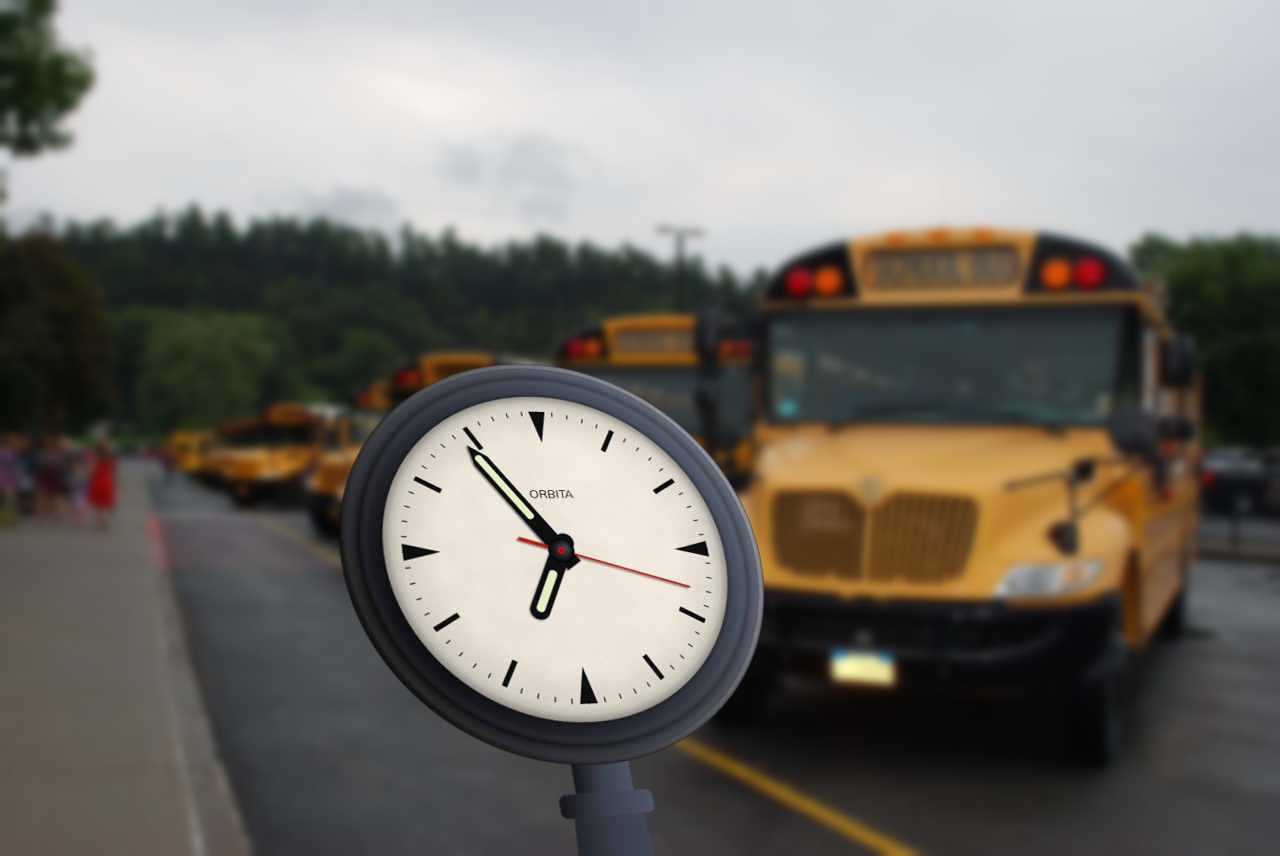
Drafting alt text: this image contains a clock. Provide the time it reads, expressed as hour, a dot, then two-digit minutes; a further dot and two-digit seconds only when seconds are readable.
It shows 6.54.18
